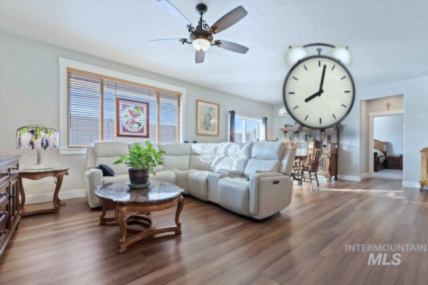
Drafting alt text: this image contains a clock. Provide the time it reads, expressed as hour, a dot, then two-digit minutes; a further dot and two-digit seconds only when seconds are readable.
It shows 8.02
